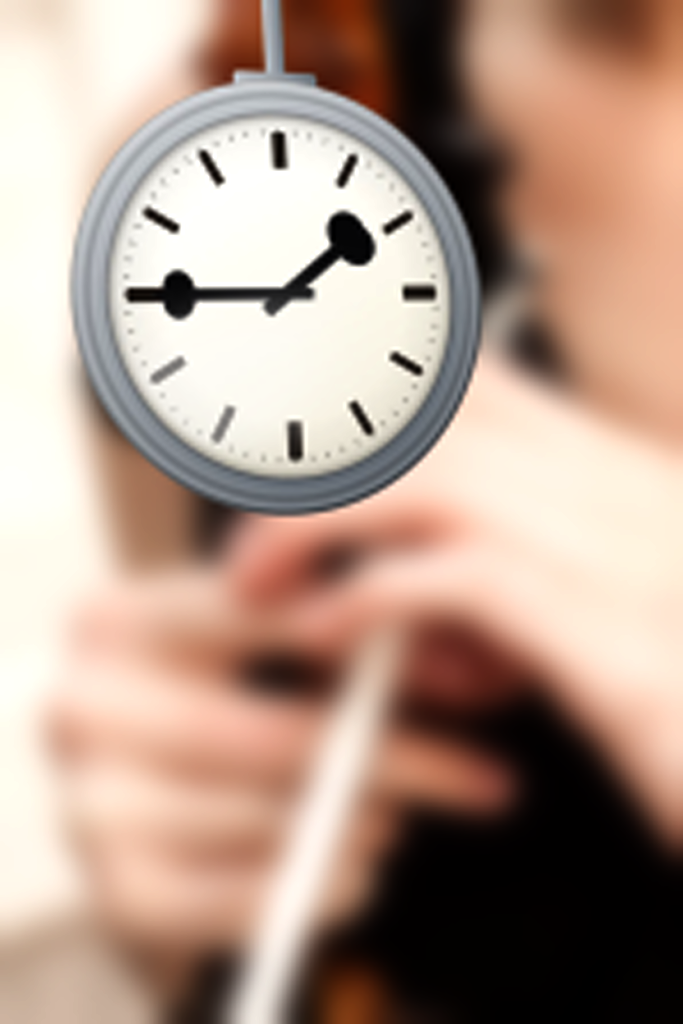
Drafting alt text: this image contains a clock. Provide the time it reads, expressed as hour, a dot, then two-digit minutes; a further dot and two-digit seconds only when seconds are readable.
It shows 1.45
